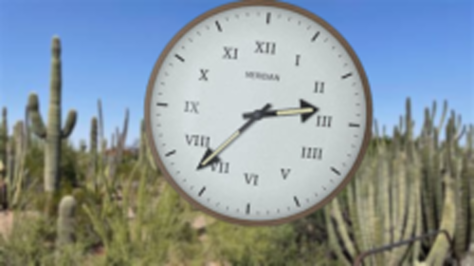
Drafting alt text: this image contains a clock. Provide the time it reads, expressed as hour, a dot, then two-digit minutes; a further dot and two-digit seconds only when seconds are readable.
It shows 2.37
